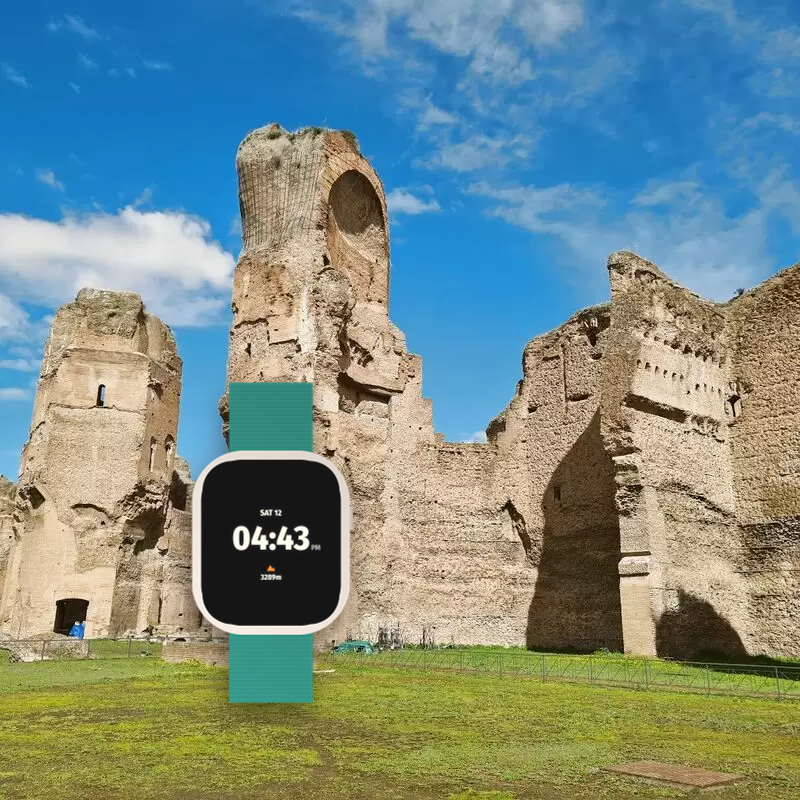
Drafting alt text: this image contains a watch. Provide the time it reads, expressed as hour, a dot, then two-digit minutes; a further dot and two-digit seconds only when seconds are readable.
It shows 4.43
